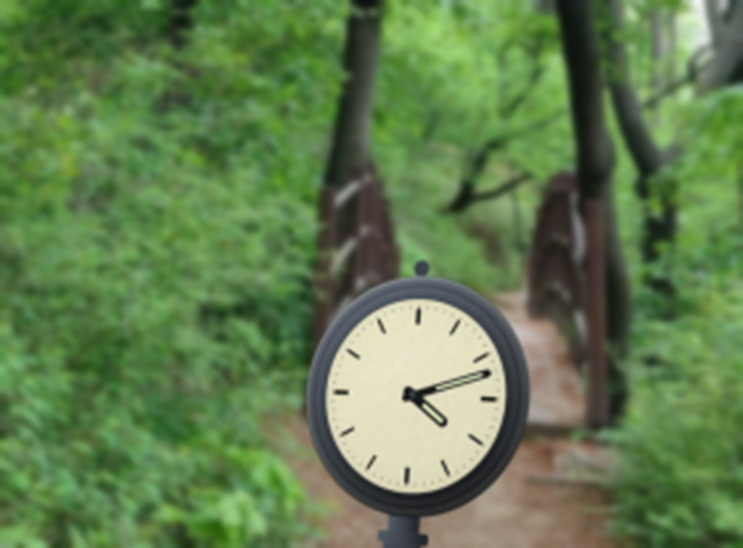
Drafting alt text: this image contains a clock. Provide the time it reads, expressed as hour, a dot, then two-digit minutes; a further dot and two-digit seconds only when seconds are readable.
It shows 4.12
